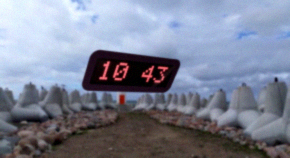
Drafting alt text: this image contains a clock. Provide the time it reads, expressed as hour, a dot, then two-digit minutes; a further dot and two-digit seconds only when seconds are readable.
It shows 10.43
